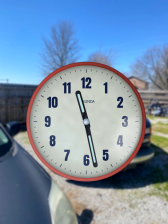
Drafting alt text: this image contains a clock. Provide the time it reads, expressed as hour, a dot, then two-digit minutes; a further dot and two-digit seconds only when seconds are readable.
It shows 11.28
